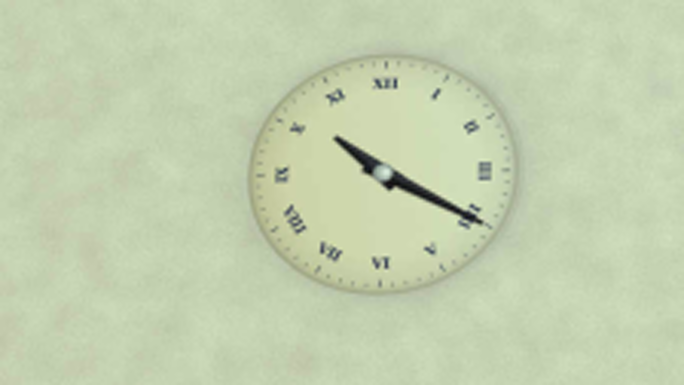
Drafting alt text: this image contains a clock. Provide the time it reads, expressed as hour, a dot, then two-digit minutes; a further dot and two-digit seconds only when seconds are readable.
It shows 10.20
